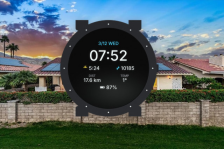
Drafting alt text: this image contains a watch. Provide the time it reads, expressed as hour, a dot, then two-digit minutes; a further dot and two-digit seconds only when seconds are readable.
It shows 7.52
